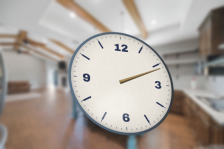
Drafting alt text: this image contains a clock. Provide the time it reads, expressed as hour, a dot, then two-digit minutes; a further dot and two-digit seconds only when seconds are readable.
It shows 2.11
